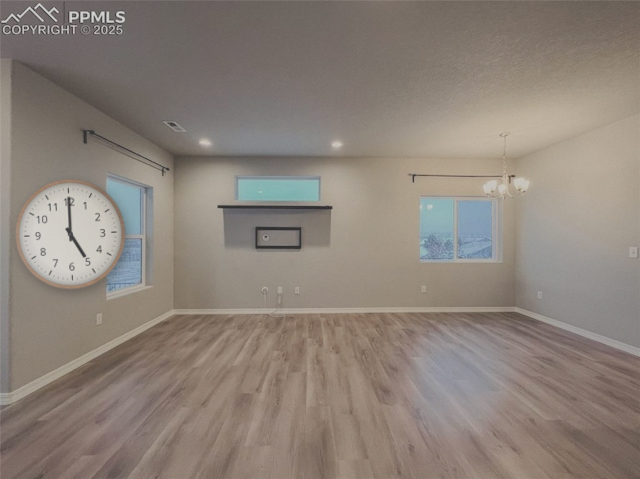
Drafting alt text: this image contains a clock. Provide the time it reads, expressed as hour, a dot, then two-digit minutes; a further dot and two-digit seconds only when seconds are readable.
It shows 5.00
